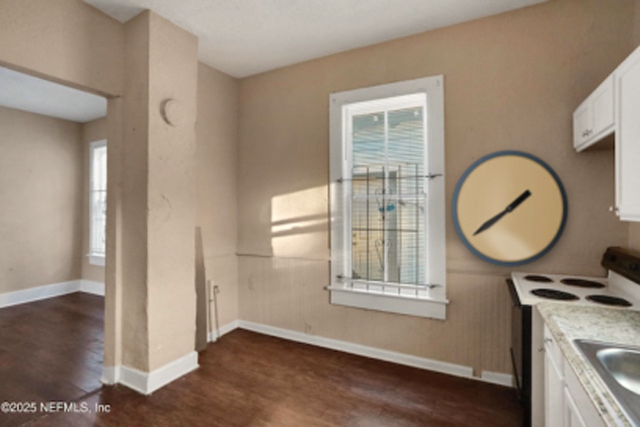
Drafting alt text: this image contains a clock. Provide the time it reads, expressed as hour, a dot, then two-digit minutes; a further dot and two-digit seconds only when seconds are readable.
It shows 1.39
